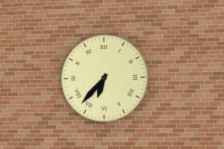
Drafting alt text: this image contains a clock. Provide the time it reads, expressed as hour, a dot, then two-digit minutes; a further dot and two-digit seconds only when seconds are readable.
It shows 6.37
